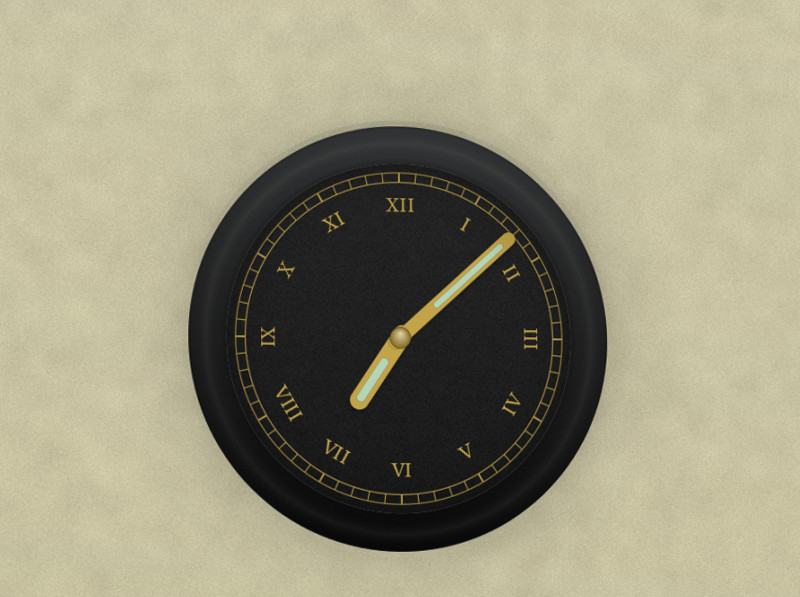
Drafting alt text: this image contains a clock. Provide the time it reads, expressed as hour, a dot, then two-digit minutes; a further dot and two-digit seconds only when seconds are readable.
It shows 7.08
